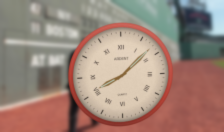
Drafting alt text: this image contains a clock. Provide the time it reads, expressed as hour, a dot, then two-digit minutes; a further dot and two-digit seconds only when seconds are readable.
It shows 8.08
